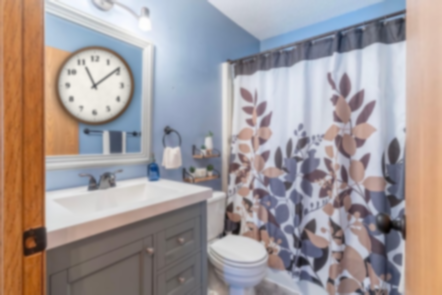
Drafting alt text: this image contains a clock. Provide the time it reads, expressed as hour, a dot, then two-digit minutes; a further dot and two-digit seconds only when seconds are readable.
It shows 11.09
